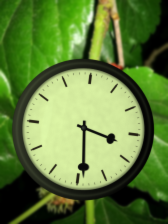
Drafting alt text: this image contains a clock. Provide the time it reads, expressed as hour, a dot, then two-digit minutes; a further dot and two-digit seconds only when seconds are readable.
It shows 3.29
